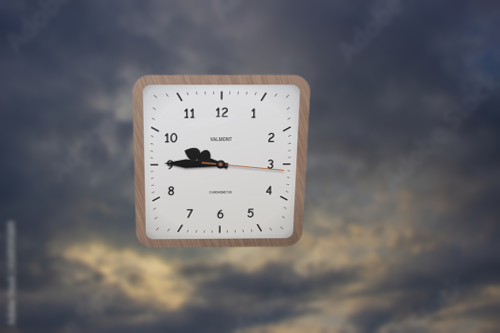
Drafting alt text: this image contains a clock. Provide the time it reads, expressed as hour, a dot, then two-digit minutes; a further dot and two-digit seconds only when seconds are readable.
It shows 9.45.16
